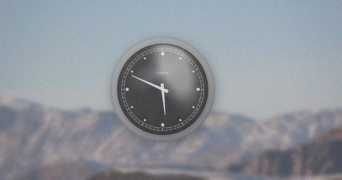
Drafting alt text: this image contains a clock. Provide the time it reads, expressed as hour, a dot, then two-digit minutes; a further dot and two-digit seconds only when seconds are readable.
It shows 5.49
